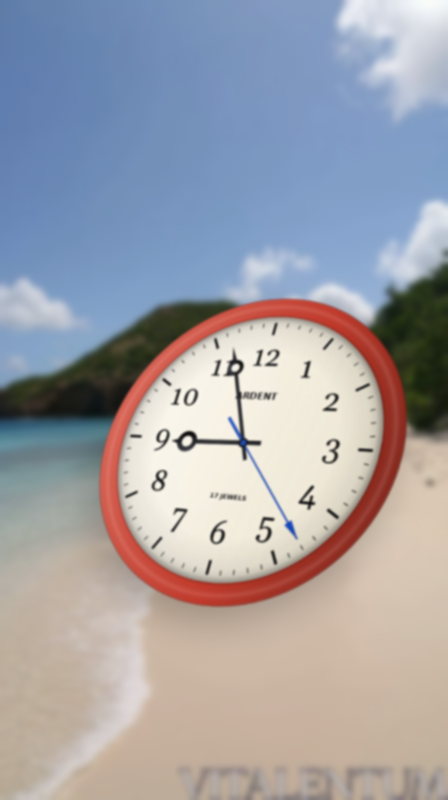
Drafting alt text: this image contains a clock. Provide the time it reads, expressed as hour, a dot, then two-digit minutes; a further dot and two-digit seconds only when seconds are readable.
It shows 8.56.23
